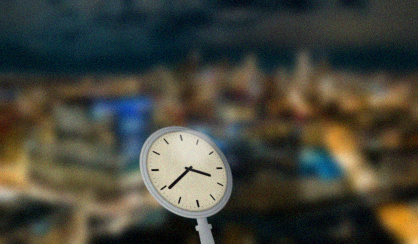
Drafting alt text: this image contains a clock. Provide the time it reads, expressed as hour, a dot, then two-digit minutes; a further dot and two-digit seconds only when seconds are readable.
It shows 3.39
